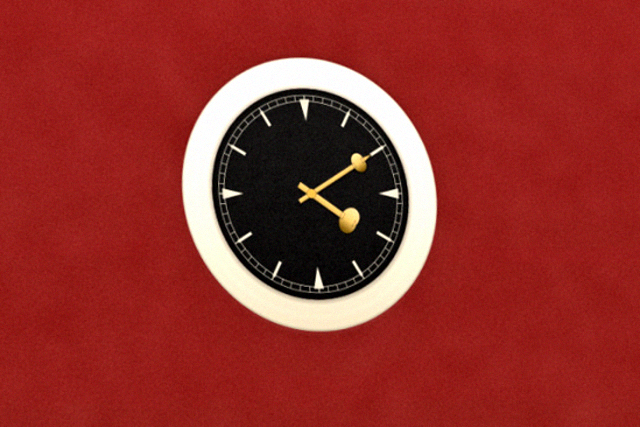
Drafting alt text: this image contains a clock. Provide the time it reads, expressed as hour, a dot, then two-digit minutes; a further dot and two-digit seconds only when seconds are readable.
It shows 4.10
